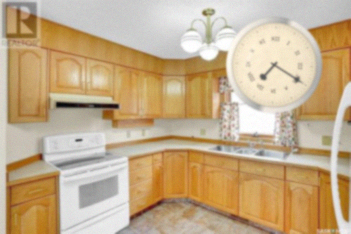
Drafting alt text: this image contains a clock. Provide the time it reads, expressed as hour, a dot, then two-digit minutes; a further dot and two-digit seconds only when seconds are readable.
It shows 7.20
